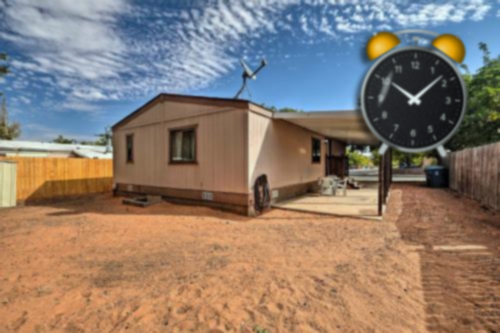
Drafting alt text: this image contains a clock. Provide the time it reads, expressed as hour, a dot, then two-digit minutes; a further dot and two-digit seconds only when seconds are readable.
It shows 10.08
